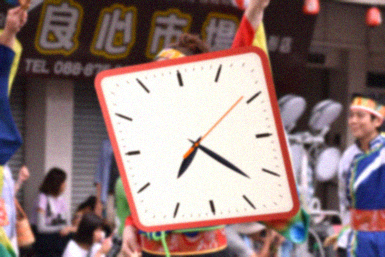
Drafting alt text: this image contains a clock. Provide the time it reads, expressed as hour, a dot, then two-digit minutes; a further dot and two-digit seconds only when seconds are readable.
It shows 7.22.09
